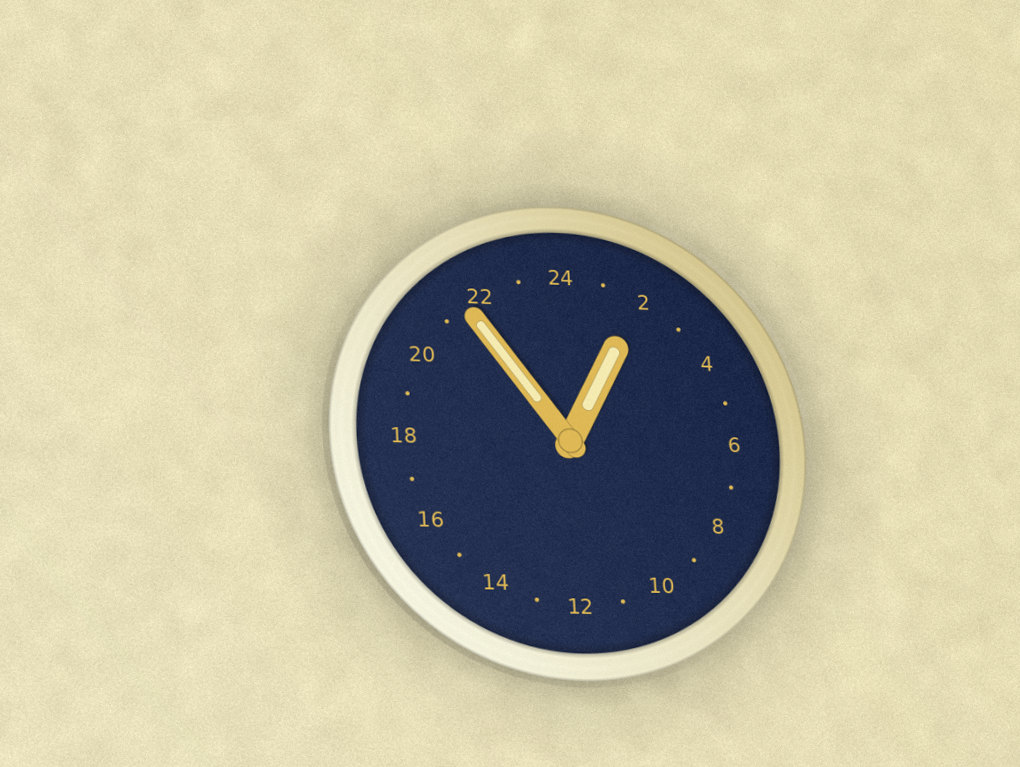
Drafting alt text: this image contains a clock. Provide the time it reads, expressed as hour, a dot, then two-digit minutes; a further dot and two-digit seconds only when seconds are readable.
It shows 1.54
